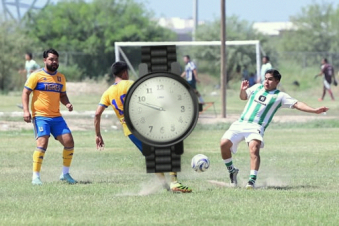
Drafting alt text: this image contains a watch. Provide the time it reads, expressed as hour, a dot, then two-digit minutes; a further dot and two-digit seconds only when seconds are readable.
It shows 9.48
